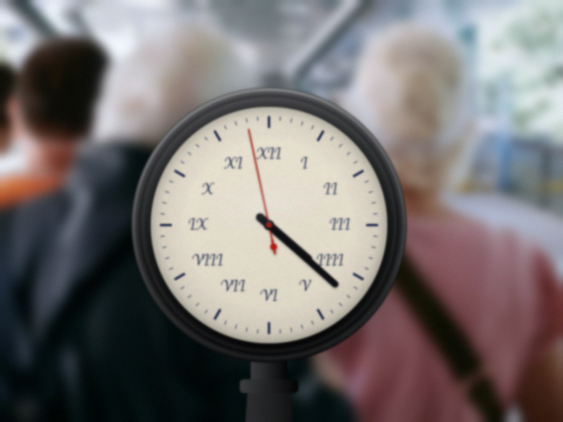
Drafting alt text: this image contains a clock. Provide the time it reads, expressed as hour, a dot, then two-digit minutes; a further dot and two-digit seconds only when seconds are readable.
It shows 4.21.58
